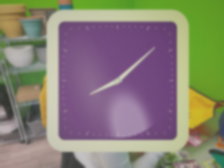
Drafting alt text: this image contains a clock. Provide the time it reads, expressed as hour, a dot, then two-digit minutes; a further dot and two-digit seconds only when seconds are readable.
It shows 8.08
